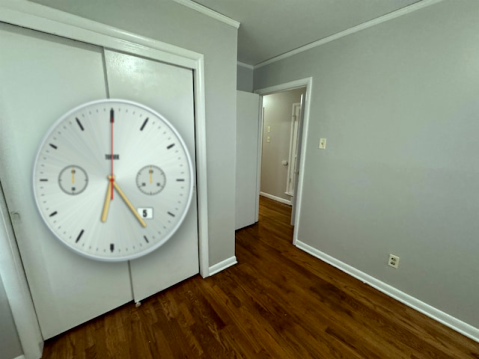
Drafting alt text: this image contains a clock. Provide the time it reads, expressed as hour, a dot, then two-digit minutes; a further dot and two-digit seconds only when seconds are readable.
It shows 6.24
